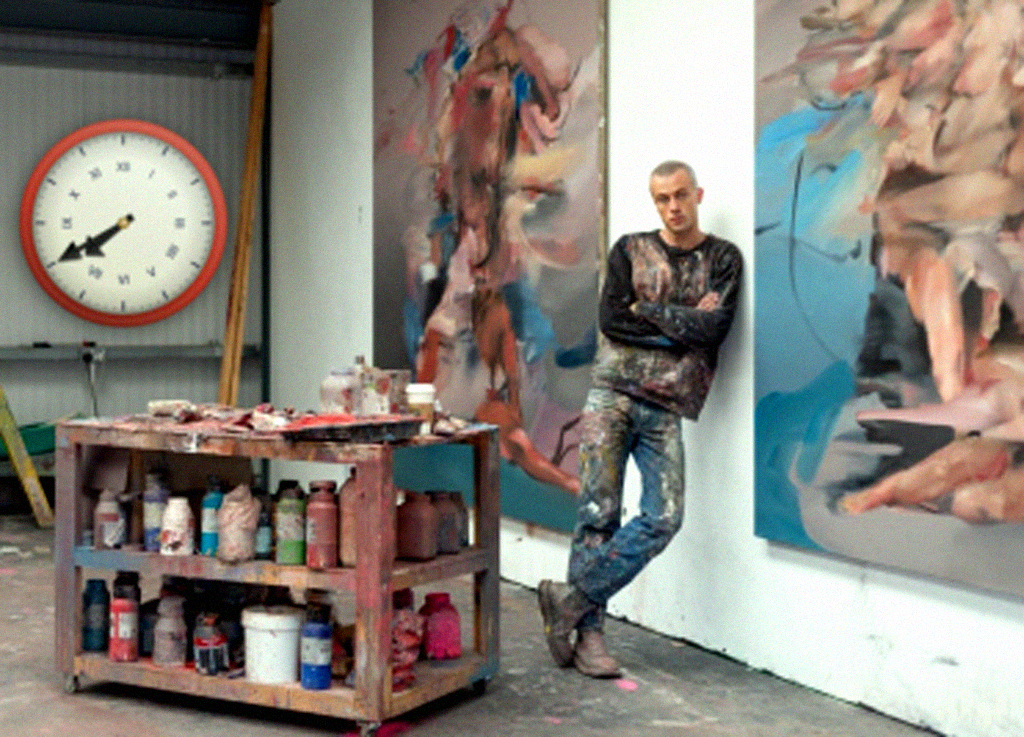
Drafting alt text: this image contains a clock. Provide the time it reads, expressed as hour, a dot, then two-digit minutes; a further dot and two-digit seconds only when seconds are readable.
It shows 7.40
